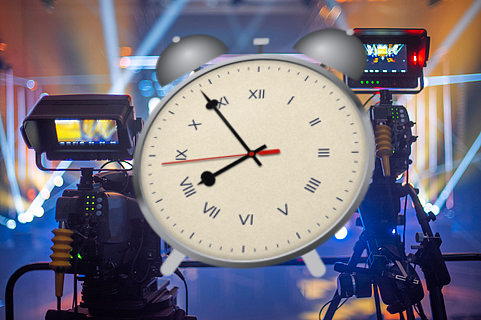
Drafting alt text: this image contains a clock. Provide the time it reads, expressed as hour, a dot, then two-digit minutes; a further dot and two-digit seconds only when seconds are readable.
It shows 7.53.44
